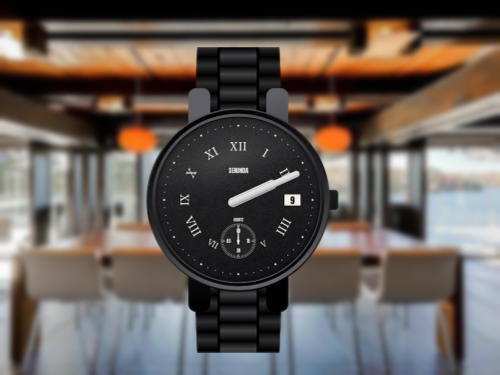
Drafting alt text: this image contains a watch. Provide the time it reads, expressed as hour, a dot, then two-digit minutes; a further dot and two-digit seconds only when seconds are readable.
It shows 2.11
